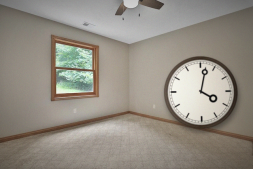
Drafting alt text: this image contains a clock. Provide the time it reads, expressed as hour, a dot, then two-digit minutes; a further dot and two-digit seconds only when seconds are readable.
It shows 4.02
